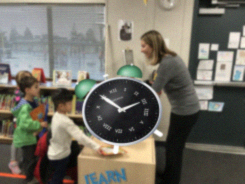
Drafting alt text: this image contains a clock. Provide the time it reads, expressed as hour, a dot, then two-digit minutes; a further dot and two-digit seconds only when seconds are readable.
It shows 2.55
